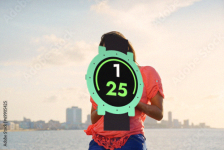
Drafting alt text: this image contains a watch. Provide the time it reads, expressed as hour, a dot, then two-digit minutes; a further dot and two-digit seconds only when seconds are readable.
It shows 1.25
